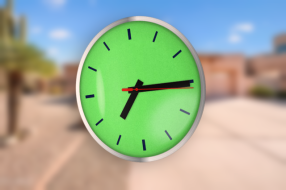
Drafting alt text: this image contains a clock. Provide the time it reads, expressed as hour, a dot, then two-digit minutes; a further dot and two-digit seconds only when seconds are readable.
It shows 7.15.16
